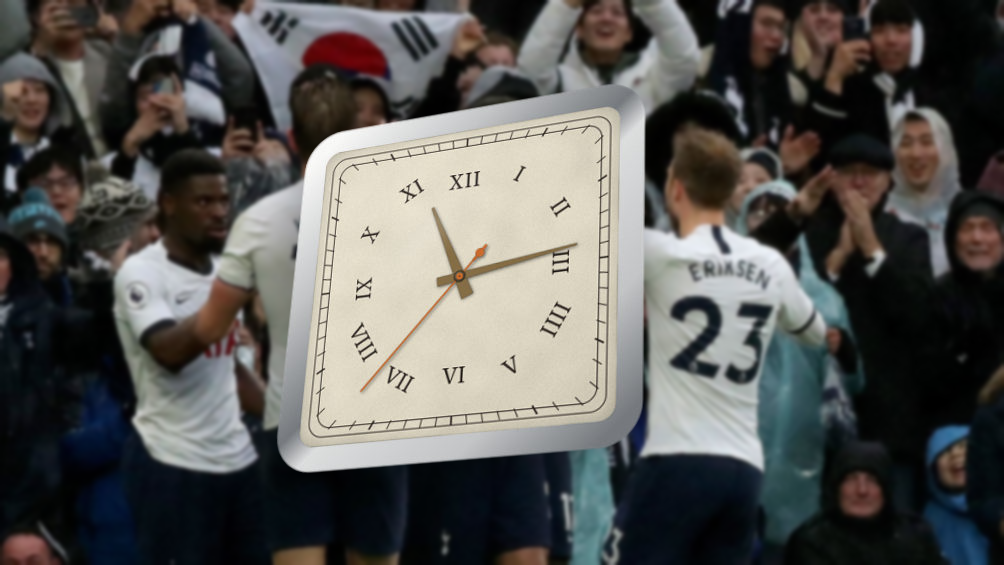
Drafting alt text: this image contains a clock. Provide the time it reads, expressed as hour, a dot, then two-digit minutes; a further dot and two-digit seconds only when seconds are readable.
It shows 11.13.37
